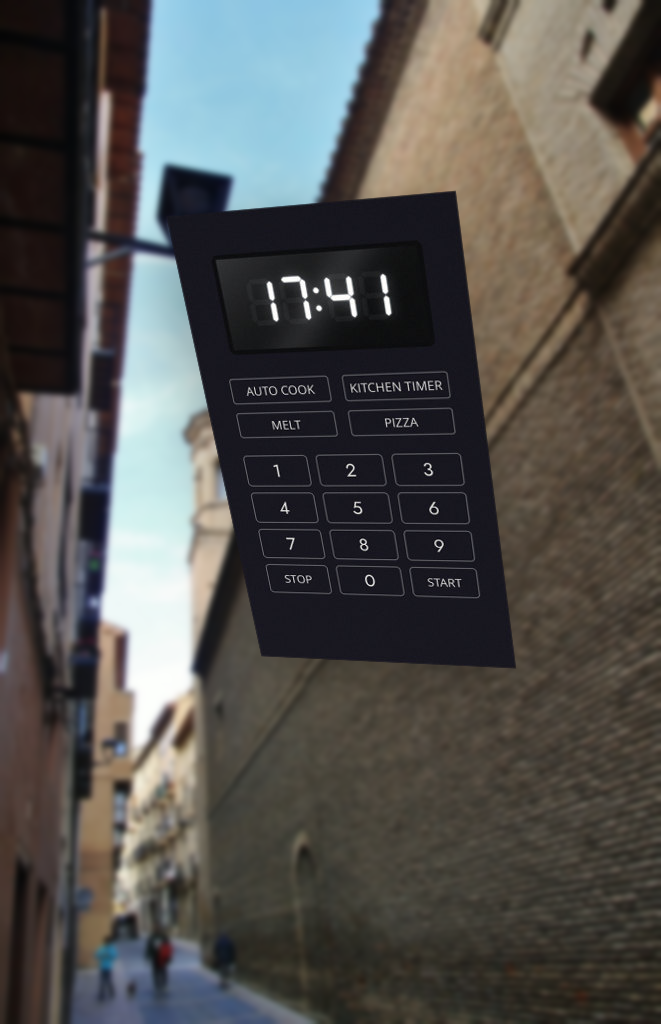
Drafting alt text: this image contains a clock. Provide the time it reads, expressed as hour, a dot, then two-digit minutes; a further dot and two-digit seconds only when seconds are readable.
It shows 17.41
